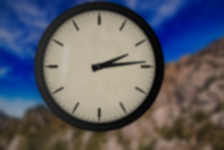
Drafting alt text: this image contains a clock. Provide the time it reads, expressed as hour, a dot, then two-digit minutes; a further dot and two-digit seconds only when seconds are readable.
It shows 2.14
